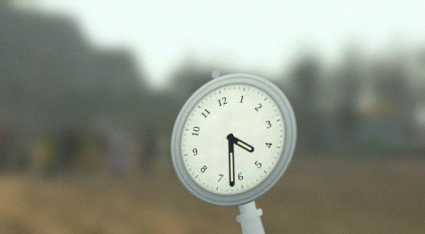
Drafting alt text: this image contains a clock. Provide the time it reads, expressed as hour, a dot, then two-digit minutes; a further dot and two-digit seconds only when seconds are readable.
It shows 4.32
